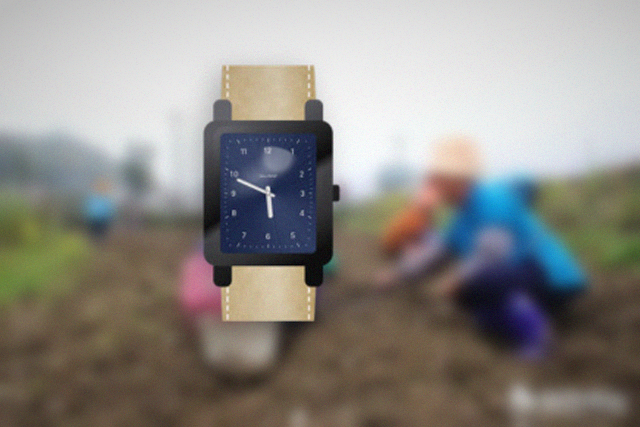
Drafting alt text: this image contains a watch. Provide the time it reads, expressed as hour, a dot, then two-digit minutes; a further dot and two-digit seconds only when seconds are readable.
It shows 5.49
